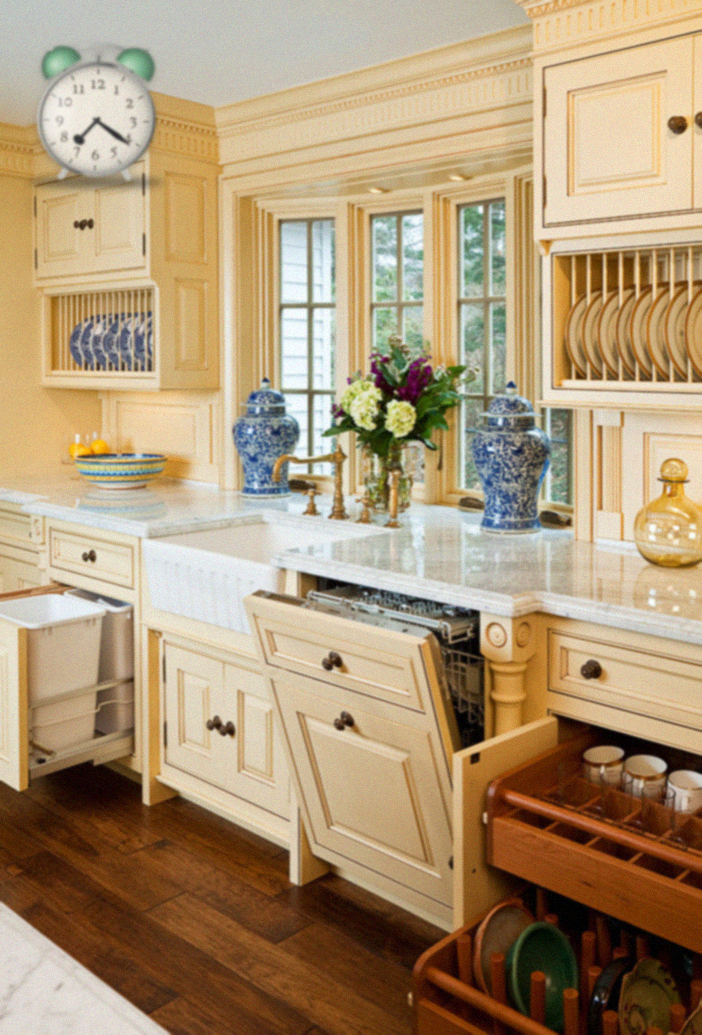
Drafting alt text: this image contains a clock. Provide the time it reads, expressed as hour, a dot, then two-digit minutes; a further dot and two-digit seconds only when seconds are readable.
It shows 7.21
